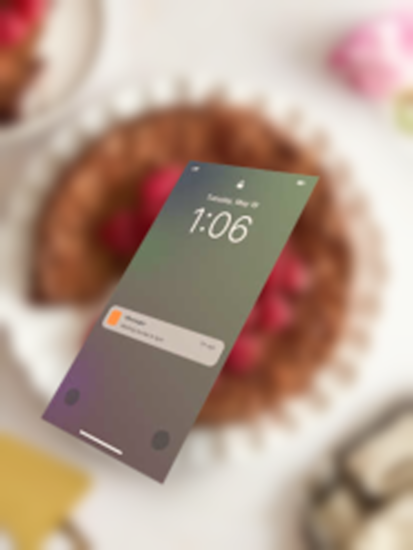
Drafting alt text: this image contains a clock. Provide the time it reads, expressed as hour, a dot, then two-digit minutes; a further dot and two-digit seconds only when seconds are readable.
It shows 1.06
